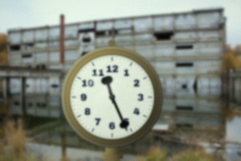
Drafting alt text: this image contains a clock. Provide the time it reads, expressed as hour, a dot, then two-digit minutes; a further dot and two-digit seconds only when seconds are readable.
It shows 11.26
